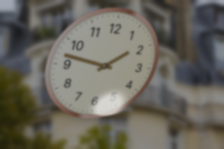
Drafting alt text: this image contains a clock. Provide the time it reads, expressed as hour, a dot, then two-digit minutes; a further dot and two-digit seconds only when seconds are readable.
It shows 1.47
